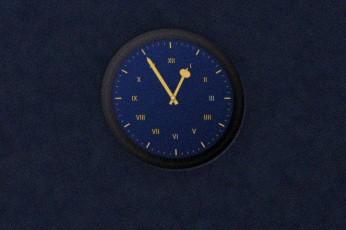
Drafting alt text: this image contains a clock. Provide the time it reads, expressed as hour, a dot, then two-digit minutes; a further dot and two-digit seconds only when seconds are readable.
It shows 12.55
